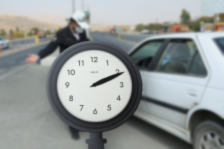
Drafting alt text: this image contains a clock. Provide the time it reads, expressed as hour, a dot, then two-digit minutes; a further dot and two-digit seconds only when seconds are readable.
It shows 2.11
